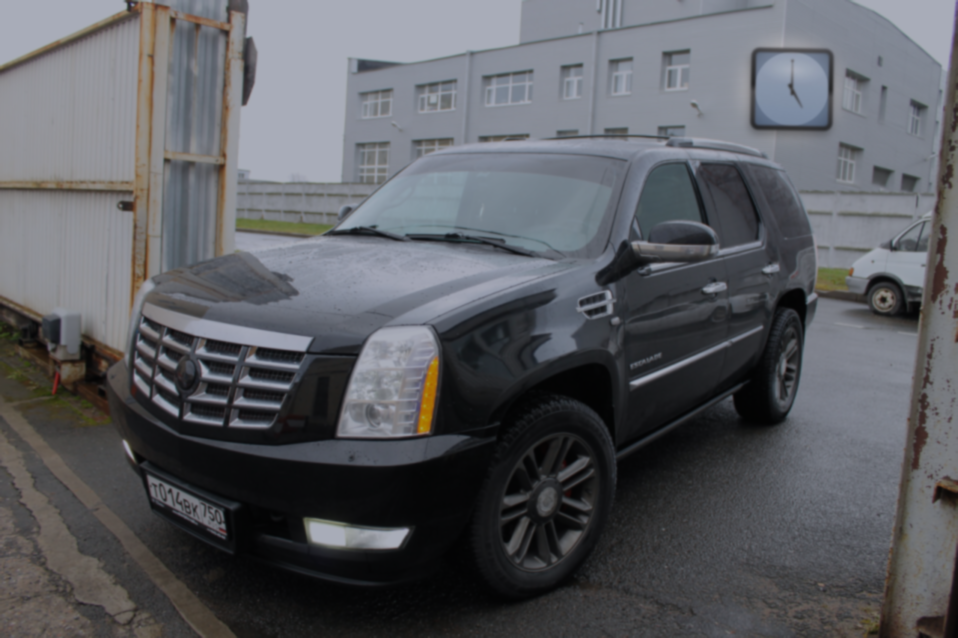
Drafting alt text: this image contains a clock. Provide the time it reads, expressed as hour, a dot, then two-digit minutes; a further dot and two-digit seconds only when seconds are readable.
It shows 5.00
